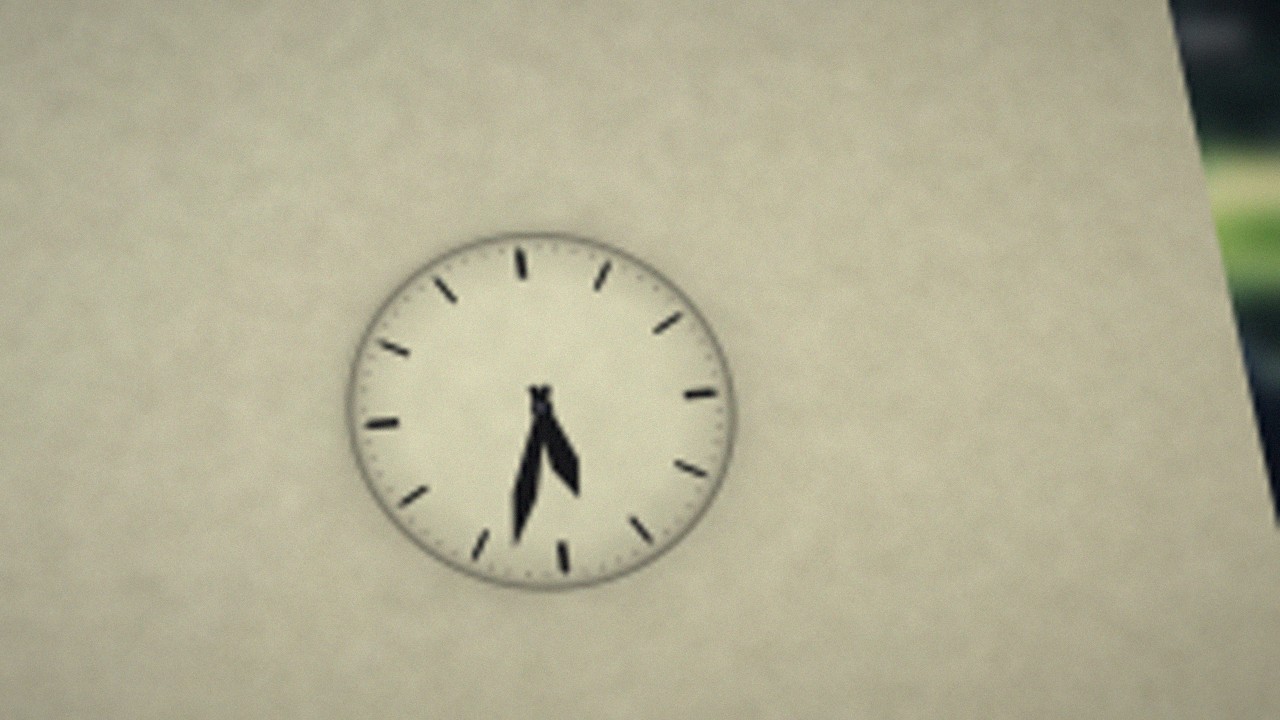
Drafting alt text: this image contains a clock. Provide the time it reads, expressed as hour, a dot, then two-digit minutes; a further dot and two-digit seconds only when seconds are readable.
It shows 5.33
